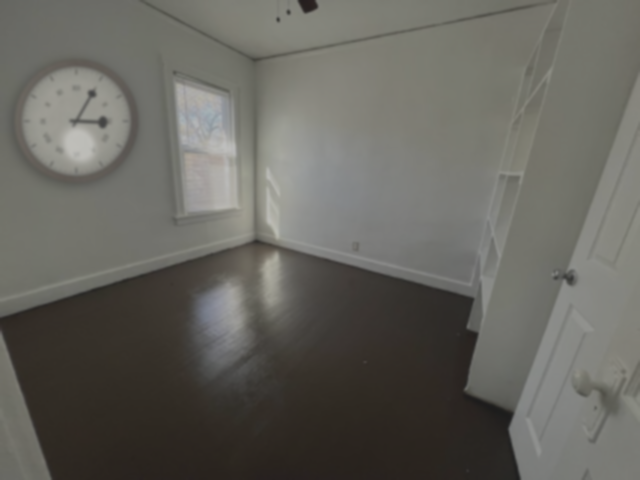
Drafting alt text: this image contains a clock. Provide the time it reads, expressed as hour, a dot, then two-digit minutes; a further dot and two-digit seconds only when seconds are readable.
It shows 3.05
